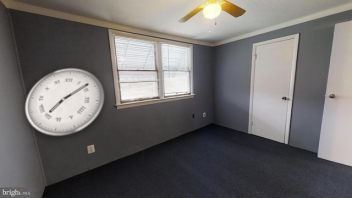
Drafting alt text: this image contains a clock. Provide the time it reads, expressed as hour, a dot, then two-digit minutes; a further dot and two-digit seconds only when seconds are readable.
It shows 7.08
